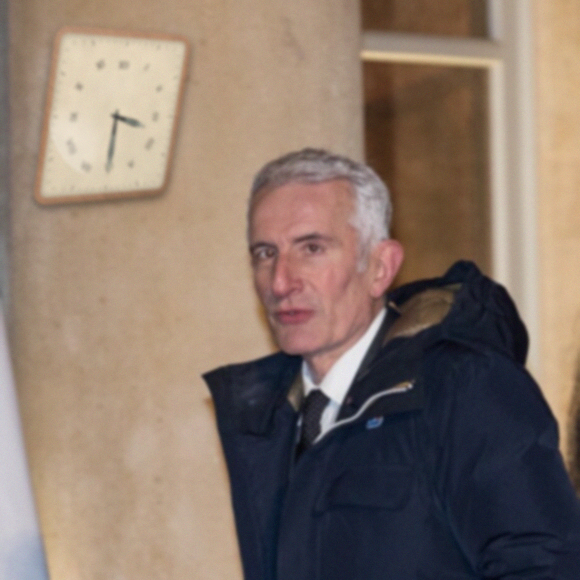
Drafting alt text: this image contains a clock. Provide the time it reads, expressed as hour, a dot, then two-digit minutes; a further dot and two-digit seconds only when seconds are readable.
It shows 3.30
